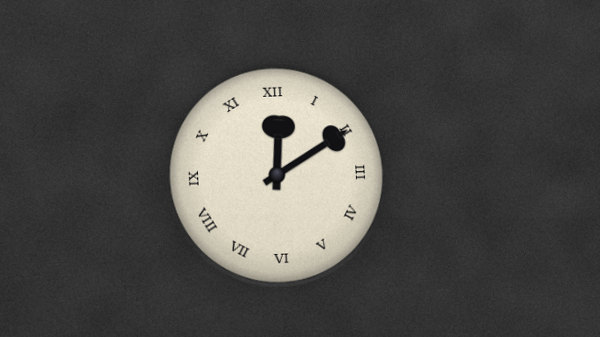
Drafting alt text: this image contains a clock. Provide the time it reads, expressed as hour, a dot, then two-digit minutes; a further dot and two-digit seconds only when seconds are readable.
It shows 12.10
